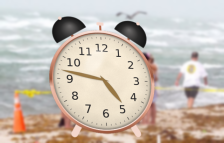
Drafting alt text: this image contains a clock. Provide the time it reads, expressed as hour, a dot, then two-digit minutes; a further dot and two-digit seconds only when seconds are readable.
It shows 4.47
